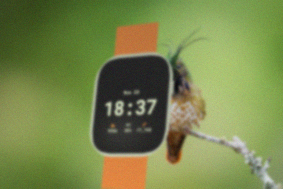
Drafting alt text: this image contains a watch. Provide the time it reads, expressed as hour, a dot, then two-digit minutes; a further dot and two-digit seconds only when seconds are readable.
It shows 18.37
